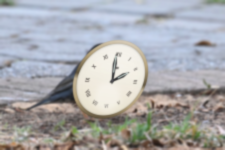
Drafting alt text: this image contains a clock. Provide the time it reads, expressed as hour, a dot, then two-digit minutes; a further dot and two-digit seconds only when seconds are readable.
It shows 1.59
